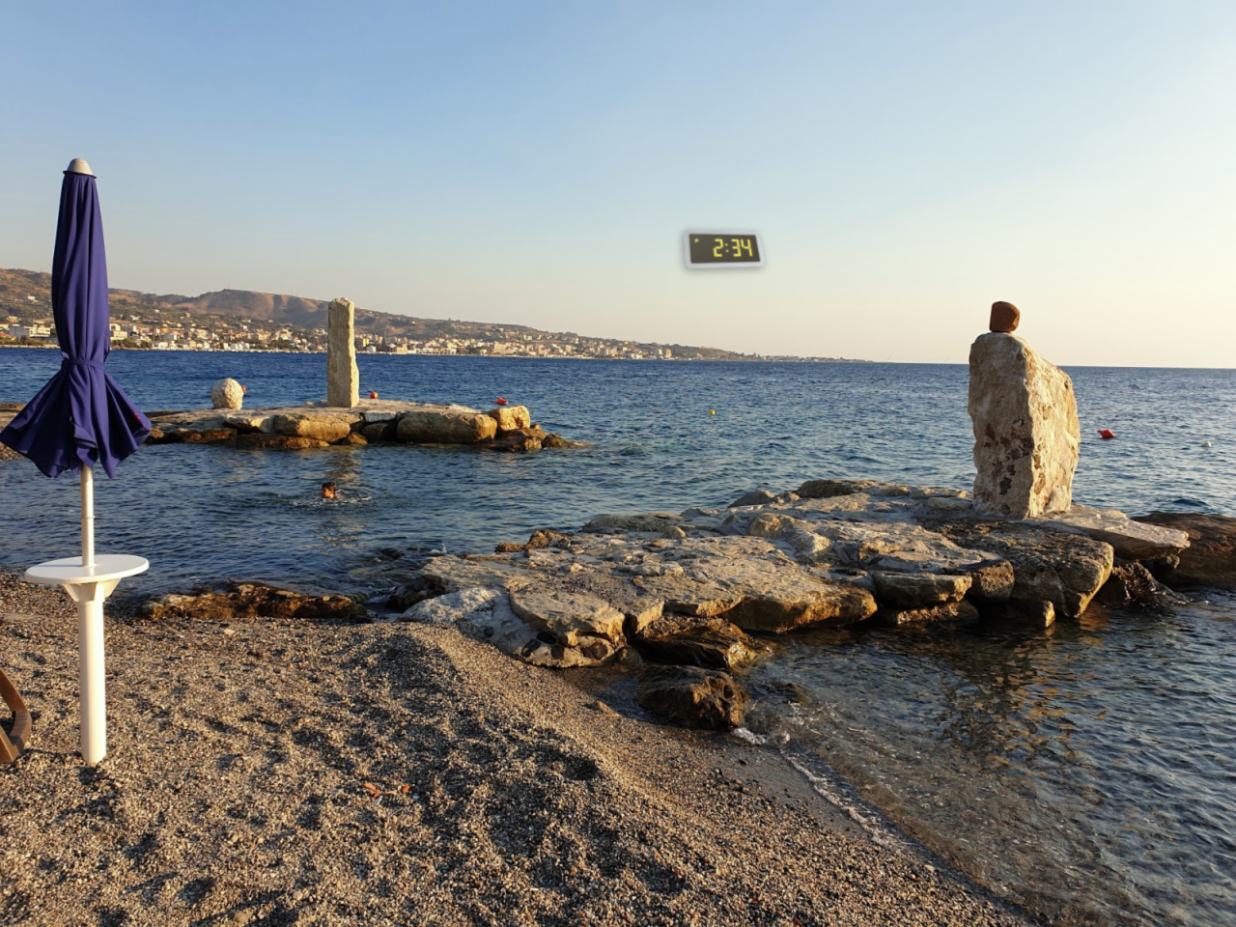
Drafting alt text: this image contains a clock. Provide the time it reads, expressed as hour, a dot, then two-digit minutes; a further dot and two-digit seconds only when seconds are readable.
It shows 2.34
